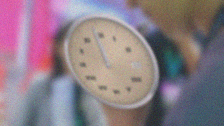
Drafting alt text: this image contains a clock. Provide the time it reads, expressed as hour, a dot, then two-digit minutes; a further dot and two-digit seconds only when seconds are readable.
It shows 11.59
